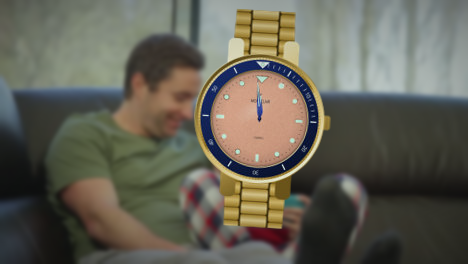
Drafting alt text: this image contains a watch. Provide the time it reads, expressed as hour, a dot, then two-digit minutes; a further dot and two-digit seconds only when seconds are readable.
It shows 11.59
